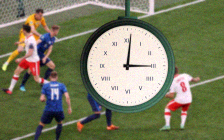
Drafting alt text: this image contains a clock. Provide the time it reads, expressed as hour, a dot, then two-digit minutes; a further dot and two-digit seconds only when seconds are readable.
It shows 3.01
